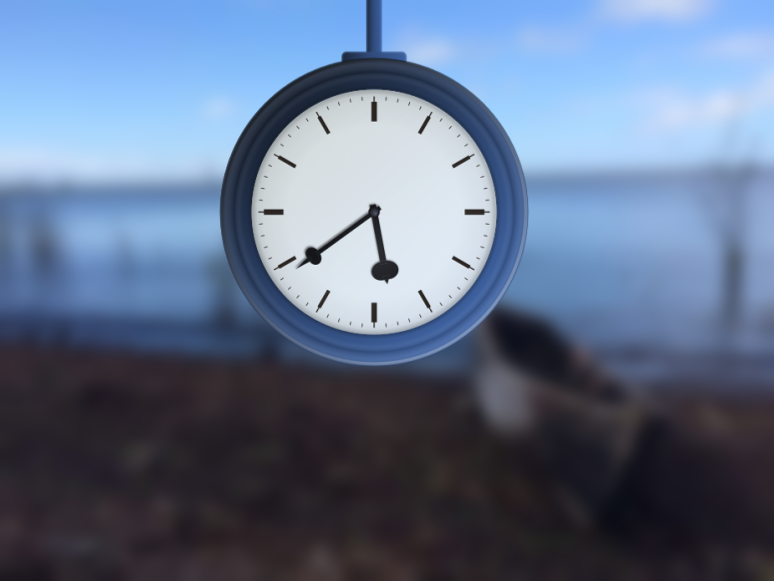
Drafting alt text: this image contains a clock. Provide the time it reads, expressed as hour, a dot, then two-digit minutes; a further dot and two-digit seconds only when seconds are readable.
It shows 5.39
